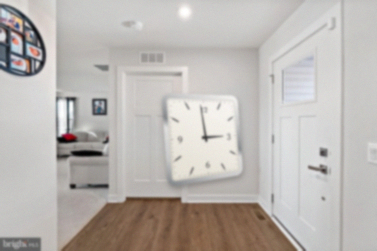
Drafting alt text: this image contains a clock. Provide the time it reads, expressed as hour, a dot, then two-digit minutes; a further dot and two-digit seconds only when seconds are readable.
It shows 2.59
